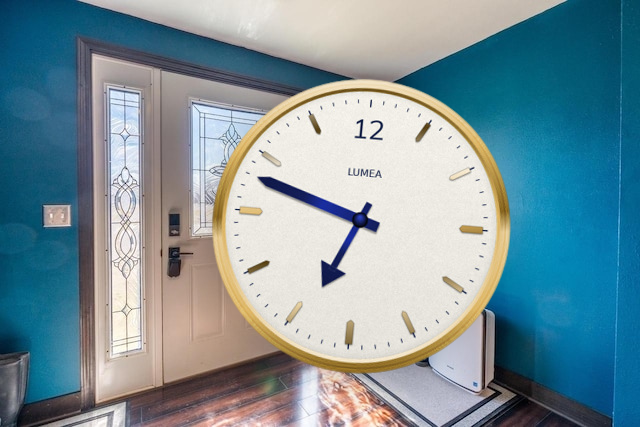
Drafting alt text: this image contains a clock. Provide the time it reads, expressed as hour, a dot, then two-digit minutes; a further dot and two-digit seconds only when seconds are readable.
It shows 6.48
